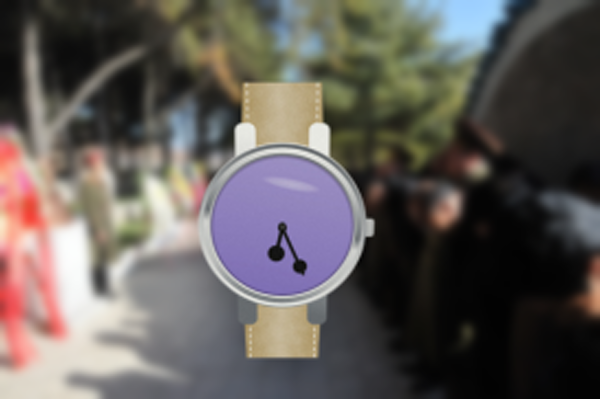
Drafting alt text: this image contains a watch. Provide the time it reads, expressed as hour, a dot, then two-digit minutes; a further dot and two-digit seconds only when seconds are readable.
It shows 6.26
